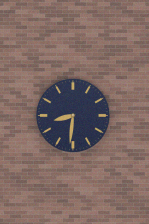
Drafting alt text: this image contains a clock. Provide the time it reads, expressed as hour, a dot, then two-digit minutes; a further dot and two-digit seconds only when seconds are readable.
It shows 8.31
